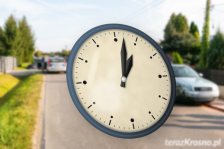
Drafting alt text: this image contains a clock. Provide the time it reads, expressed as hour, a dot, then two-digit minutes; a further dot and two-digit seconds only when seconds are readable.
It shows 1.02
